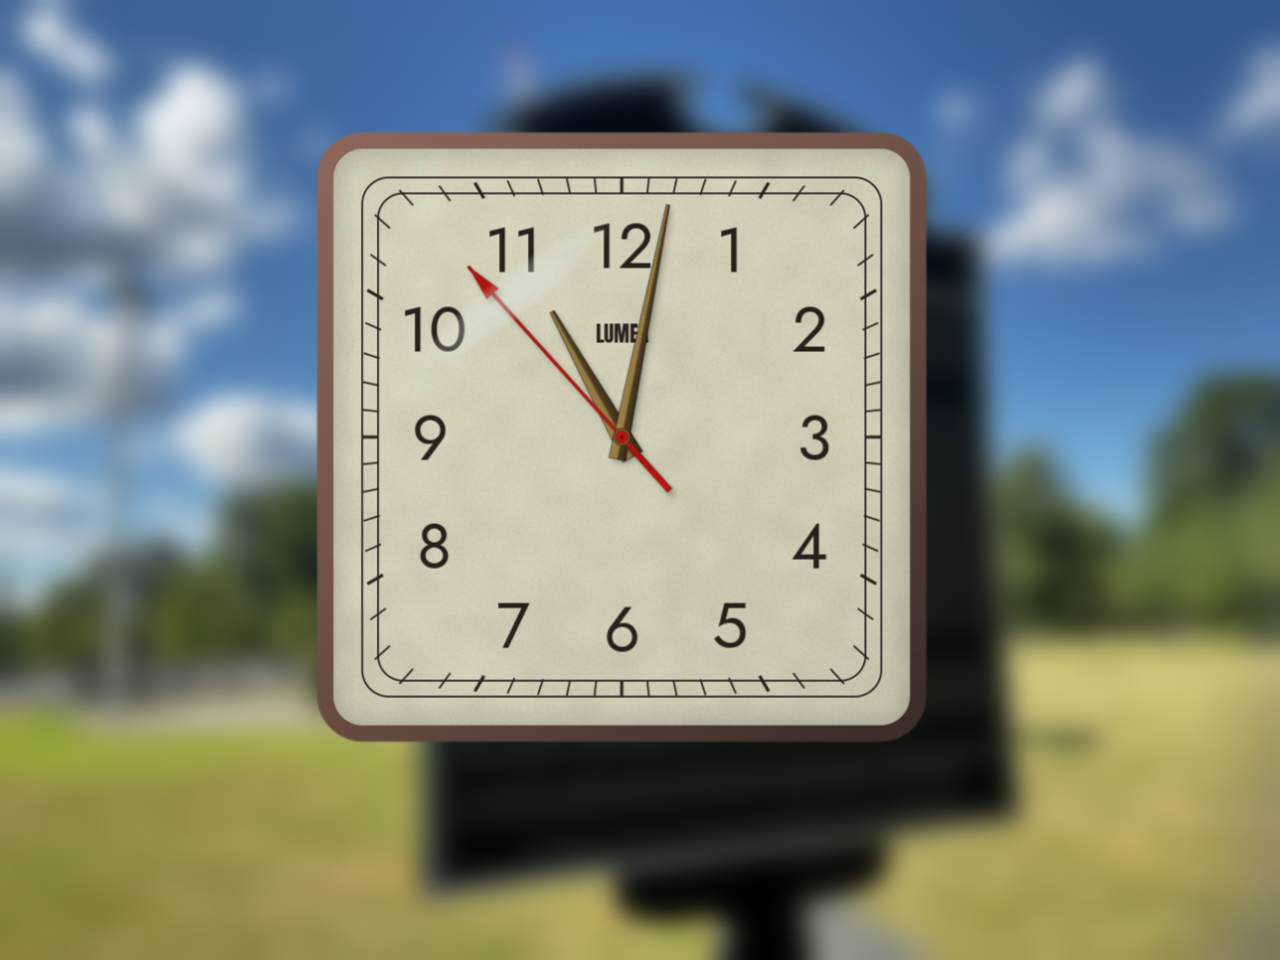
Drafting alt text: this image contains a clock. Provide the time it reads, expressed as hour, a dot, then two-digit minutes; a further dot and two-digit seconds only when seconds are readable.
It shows 11.01.53
